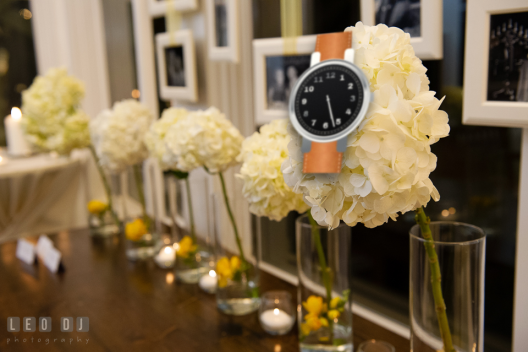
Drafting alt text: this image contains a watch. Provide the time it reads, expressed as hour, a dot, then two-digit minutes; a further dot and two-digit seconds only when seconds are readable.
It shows 5.27
